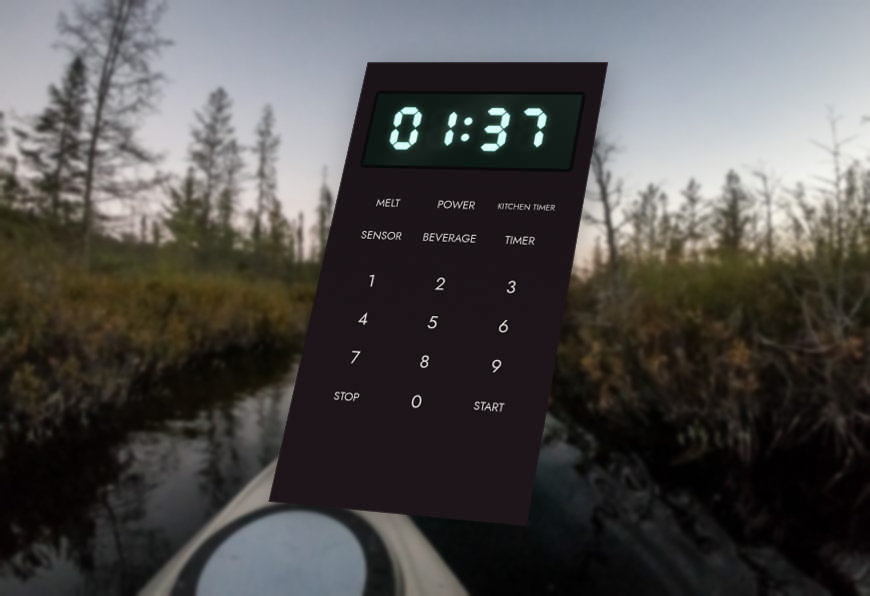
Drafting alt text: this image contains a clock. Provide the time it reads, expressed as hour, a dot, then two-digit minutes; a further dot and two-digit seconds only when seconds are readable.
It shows 1.37
